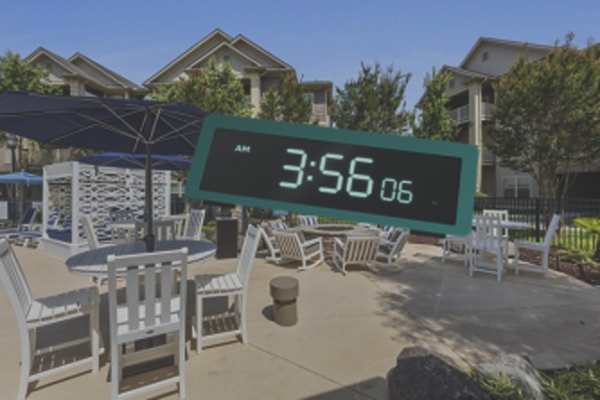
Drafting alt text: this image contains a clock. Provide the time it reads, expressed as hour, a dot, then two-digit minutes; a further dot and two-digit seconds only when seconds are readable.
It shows 3.56.06
